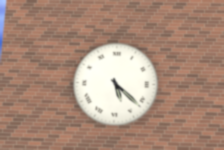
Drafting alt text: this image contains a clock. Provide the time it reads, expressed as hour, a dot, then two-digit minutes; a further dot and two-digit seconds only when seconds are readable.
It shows 5.22
